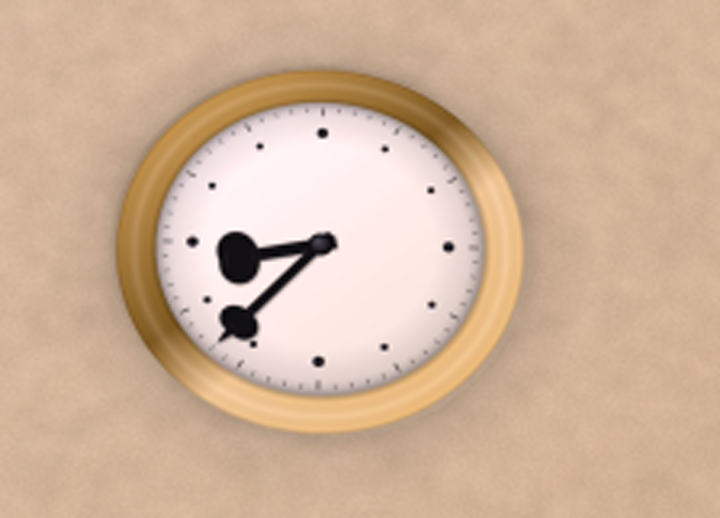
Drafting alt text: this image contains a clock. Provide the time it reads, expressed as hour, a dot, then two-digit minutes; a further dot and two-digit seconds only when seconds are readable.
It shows 8.37
